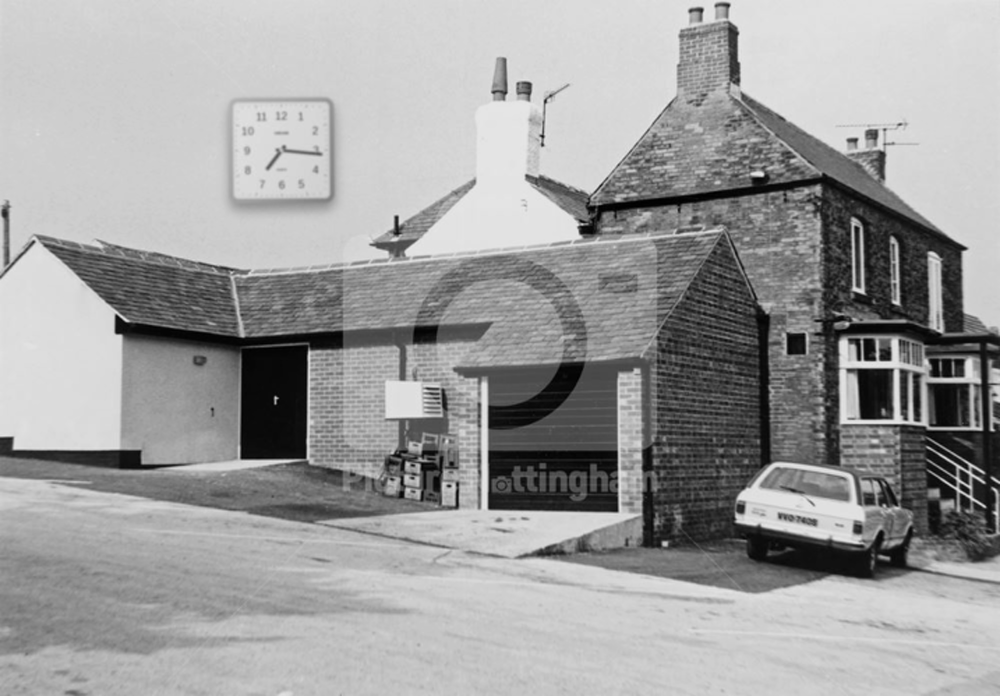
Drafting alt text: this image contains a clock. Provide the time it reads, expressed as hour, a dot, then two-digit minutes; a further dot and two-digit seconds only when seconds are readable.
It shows 7.16
